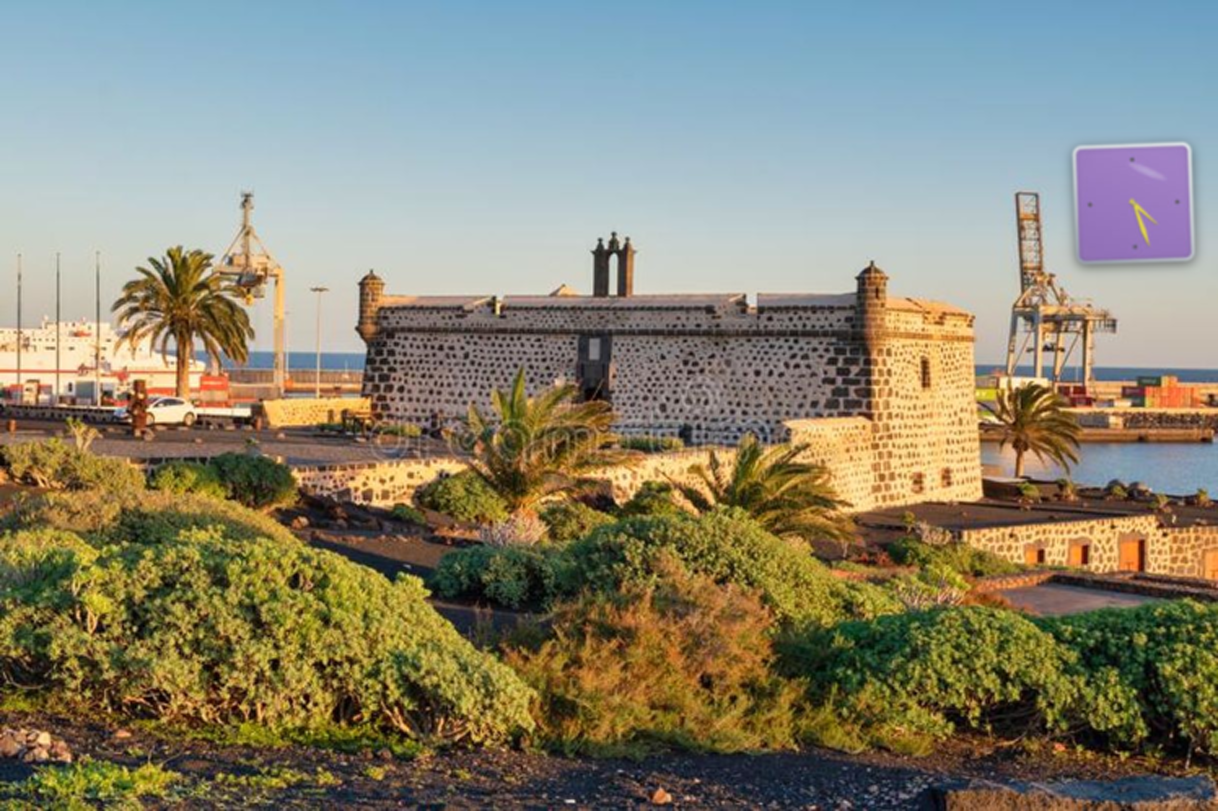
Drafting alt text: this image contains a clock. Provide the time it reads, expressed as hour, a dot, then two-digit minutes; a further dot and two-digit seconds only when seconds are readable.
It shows 4.27
